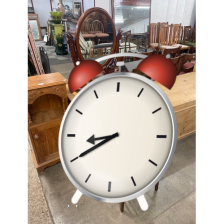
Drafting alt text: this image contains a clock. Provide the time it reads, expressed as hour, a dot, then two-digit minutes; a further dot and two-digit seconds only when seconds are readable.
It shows 8.40
